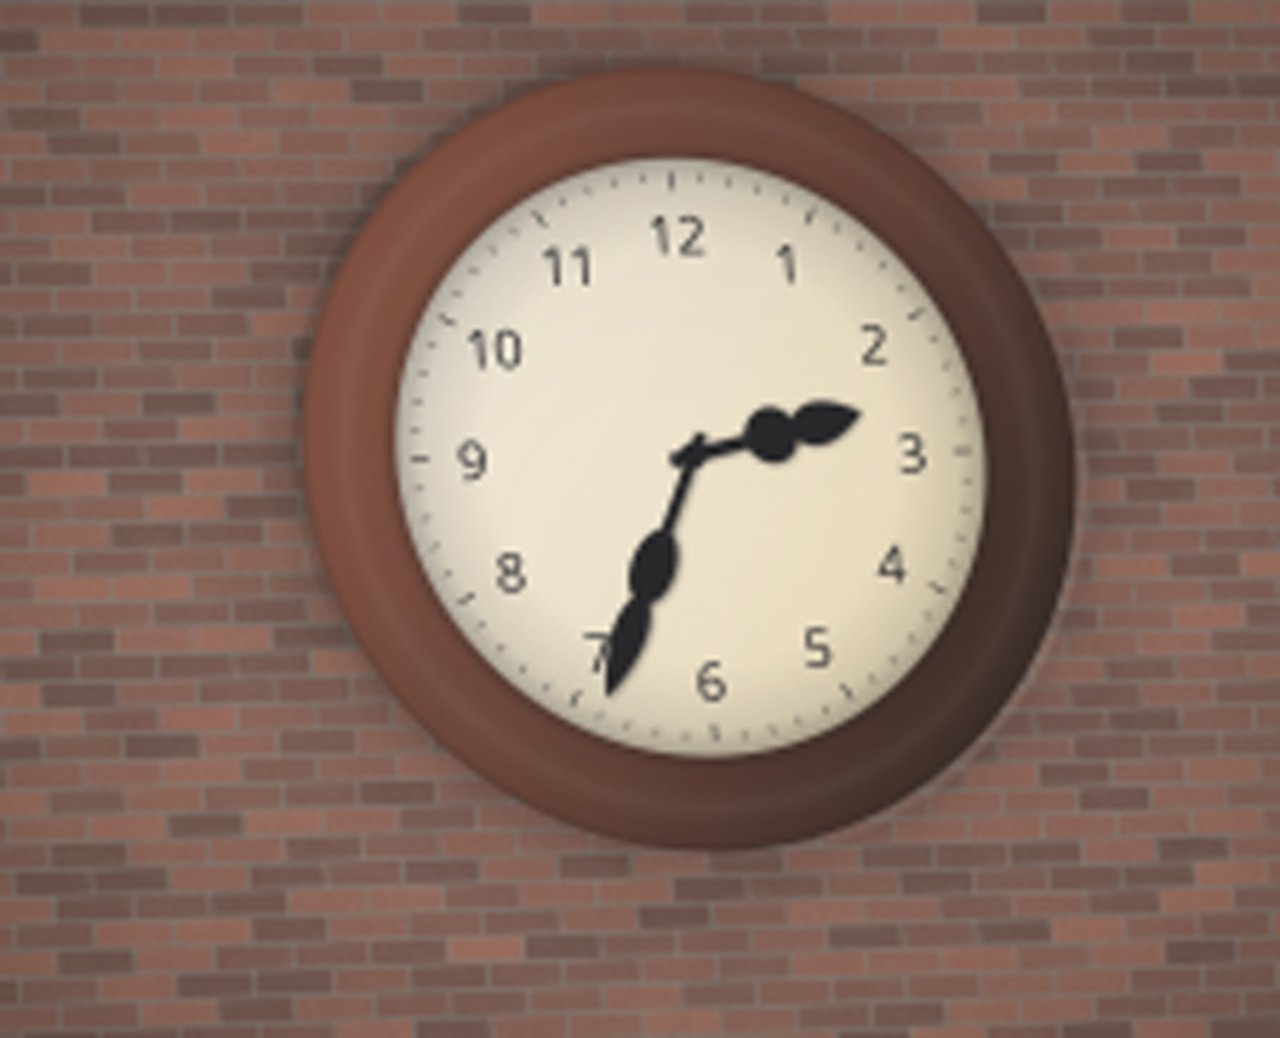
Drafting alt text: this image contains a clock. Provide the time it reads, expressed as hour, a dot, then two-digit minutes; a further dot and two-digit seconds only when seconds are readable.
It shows 2.34
